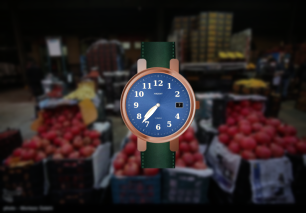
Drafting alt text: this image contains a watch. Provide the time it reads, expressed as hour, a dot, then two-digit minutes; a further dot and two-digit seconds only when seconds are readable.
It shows 7.37
